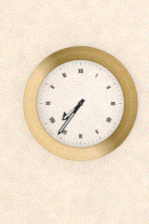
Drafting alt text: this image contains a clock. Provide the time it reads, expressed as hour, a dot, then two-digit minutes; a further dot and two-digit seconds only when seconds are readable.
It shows 7.36
